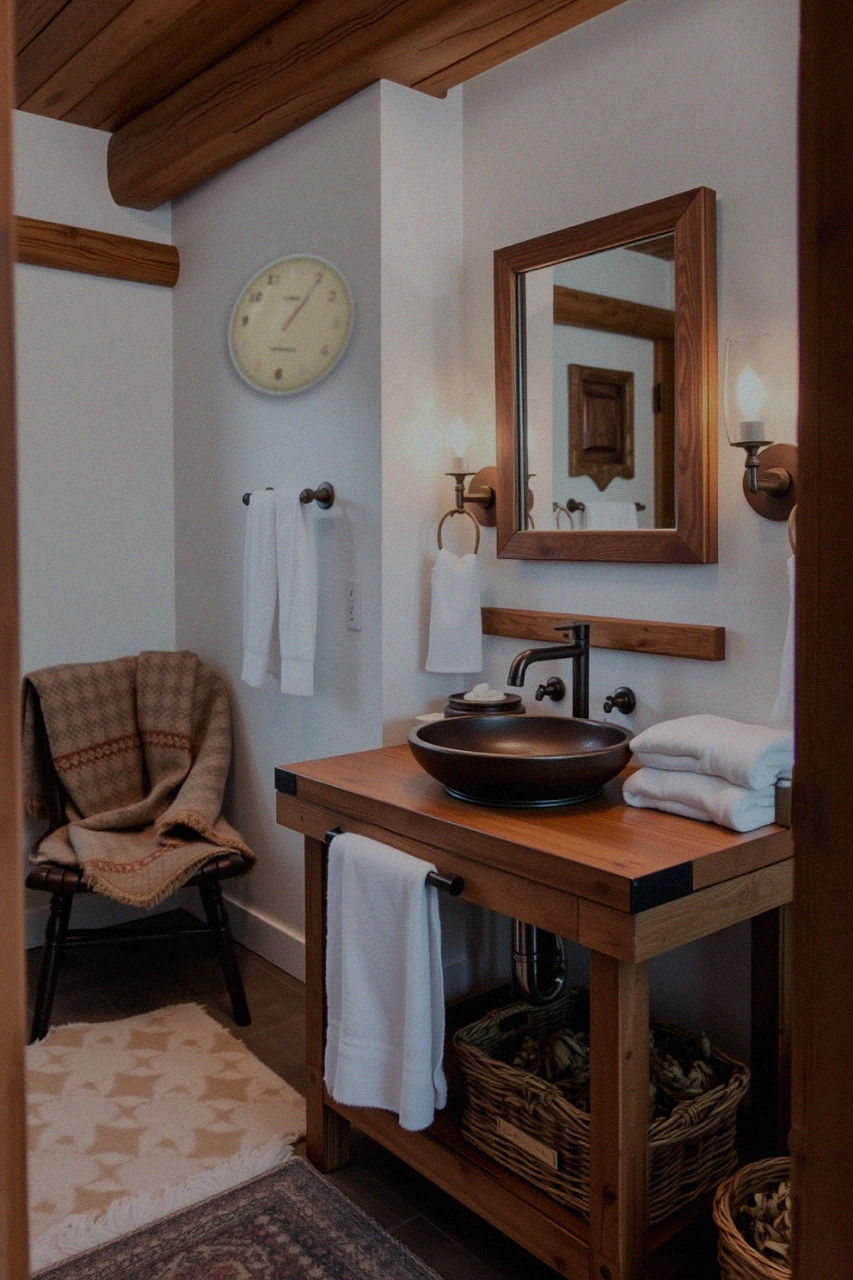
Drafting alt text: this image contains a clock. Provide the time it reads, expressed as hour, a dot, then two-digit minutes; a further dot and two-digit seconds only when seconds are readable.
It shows 1.05
